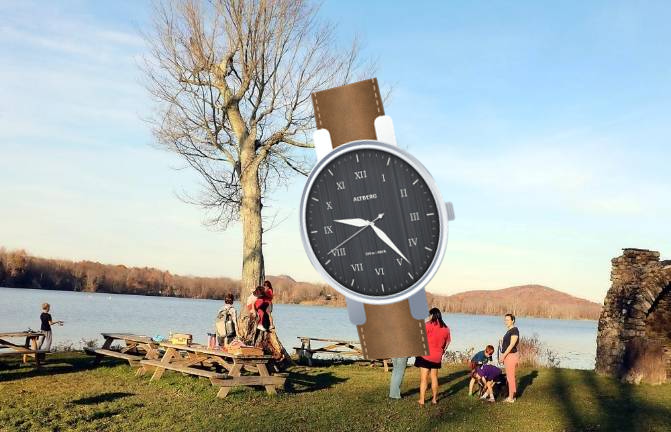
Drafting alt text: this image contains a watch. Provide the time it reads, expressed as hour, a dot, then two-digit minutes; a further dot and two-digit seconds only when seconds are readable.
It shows 9.23.41
